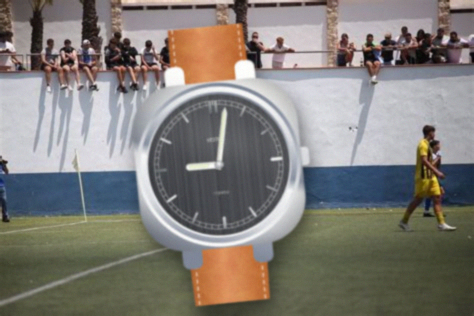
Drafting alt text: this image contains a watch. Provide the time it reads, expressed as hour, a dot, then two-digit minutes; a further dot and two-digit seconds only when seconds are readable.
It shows 9.02
